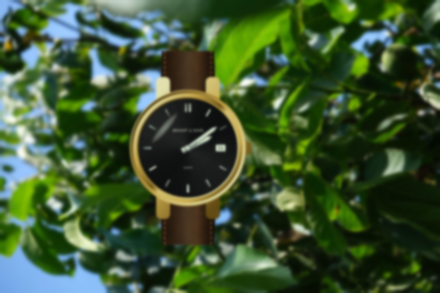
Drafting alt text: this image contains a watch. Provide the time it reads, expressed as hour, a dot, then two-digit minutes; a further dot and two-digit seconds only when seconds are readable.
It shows 2.09
